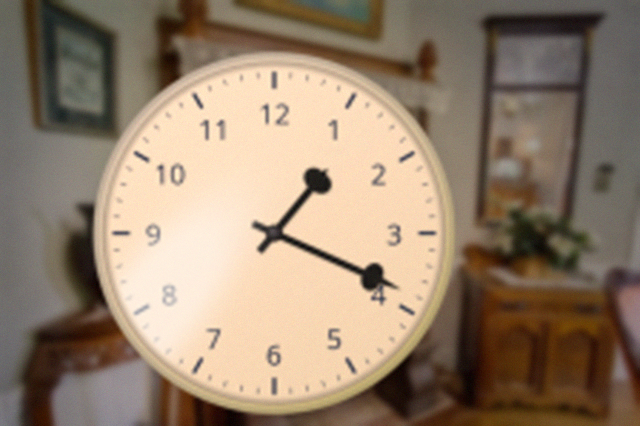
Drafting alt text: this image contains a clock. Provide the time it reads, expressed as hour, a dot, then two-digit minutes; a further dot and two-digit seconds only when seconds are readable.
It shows 1.19
